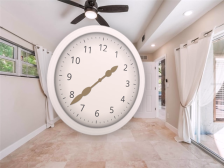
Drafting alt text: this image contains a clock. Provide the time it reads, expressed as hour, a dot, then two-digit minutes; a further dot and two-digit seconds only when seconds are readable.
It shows 1.38
